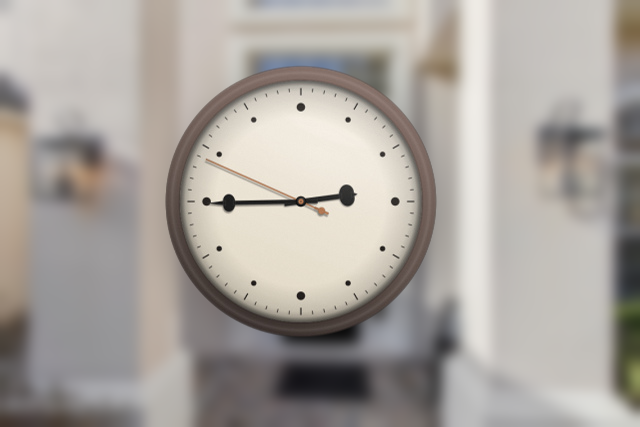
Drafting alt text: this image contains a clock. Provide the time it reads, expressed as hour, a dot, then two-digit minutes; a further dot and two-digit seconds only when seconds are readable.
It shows 2.44.49
